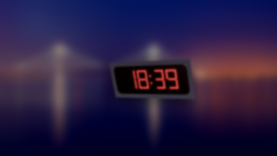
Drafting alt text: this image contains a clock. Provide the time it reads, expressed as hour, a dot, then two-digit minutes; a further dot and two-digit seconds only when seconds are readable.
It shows 18.39
